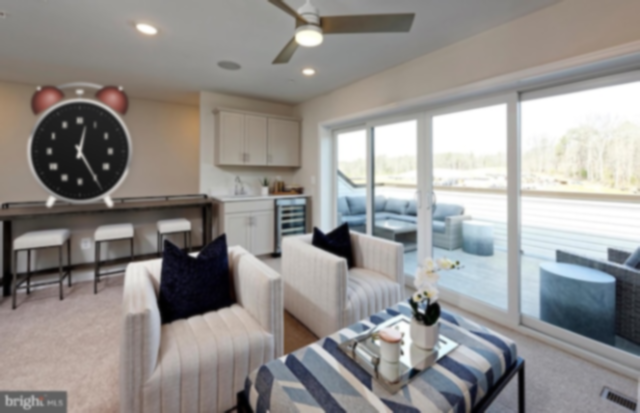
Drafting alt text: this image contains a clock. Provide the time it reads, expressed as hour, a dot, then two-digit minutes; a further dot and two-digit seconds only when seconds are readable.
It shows 12.25
